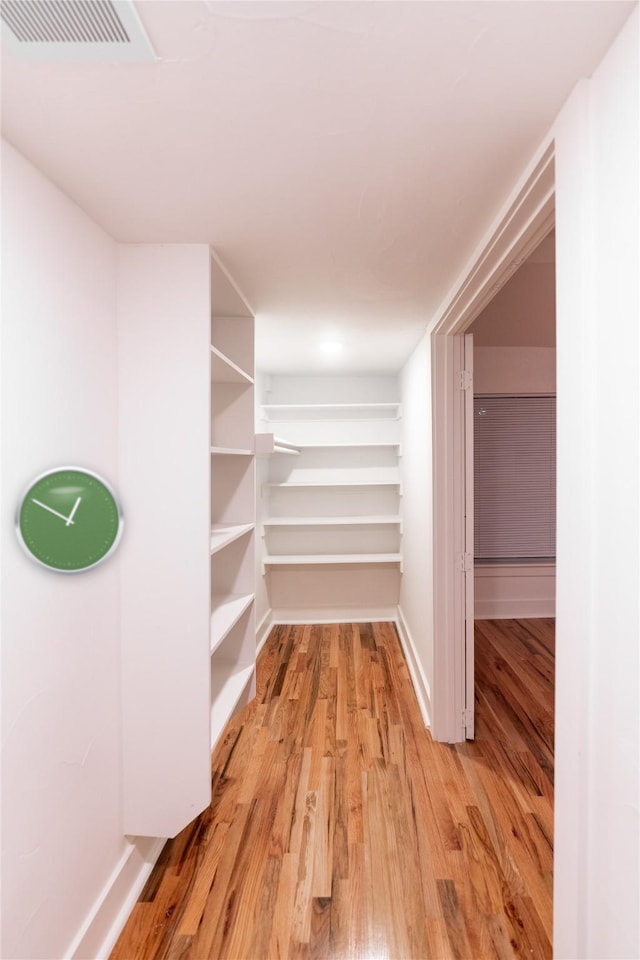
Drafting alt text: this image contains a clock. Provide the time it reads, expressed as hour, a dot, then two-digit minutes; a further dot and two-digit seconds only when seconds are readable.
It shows 12.50
